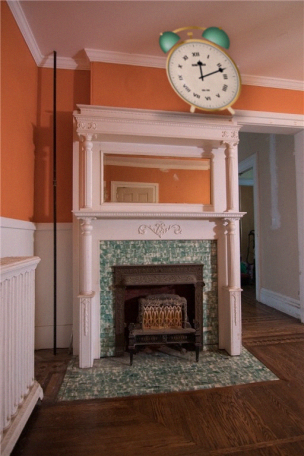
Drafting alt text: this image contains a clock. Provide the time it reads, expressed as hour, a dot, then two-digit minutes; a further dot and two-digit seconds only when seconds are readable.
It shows 12.12
